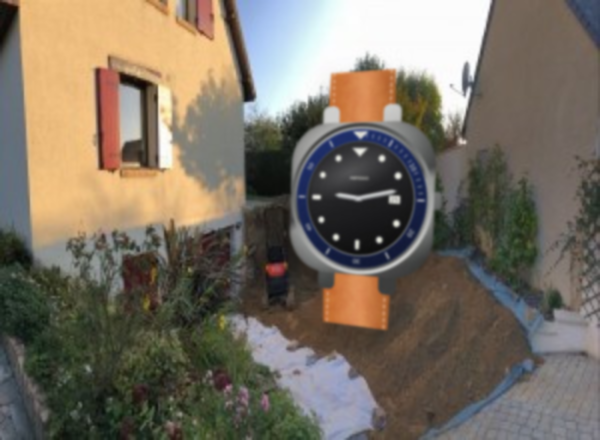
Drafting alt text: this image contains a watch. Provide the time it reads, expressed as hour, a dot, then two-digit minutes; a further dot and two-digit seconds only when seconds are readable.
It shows 9.13
